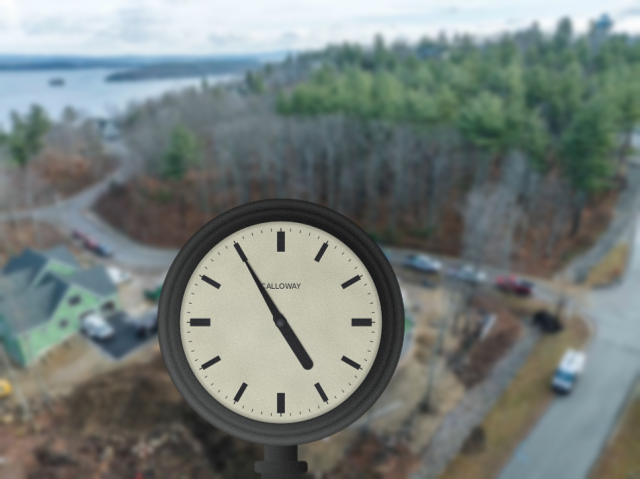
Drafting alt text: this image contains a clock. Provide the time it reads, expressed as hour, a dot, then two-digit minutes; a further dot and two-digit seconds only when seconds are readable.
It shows 4.55
